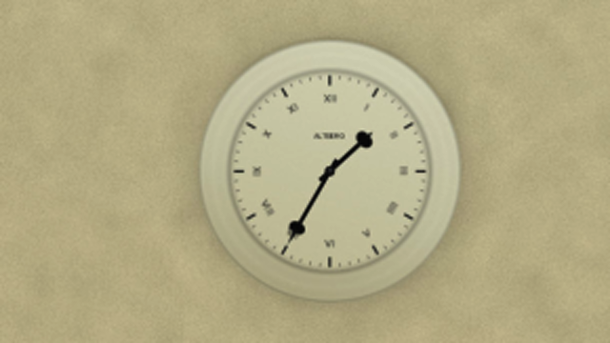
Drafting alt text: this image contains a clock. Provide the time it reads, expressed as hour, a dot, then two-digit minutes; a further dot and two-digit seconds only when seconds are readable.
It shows 1.35
